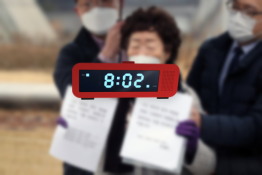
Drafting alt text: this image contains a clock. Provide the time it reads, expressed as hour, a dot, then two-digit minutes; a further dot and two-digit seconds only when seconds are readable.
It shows 8.02
